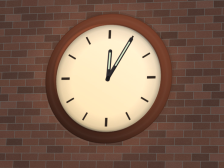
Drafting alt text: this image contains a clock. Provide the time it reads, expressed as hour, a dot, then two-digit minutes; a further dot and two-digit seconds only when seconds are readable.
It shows 12.05
